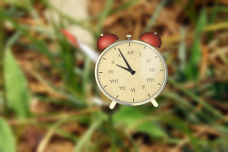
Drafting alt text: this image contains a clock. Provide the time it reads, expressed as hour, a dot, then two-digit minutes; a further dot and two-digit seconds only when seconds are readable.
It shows 9.56
